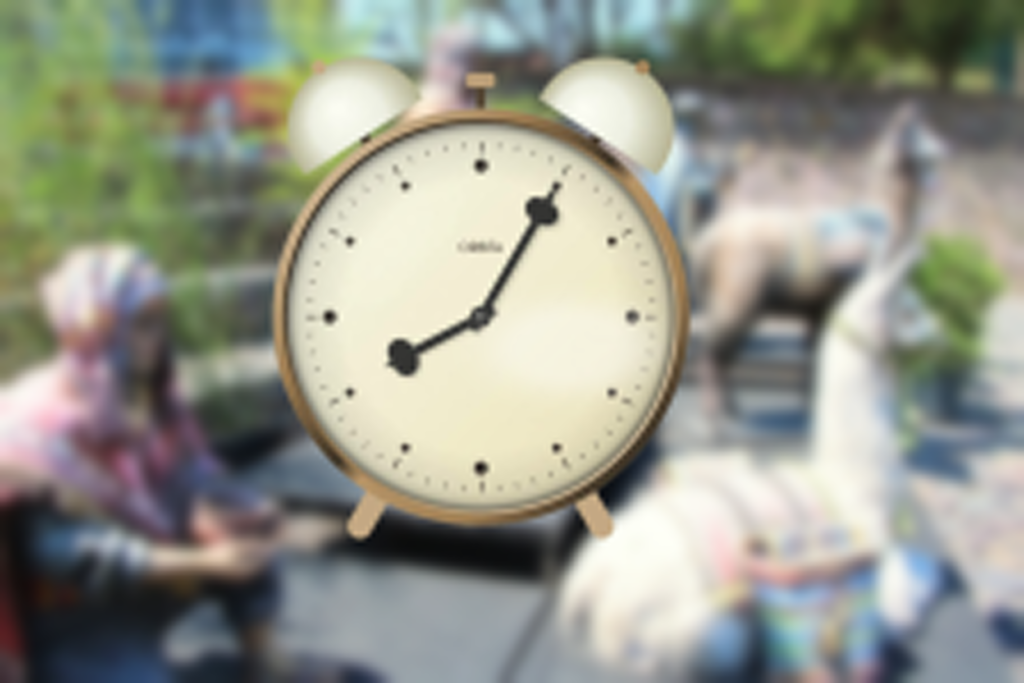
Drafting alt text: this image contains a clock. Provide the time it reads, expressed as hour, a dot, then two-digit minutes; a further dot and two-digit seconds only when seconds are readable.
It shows 8.05
